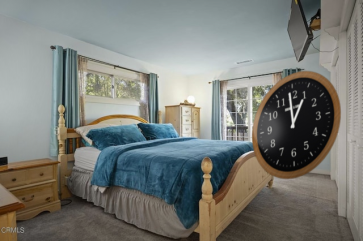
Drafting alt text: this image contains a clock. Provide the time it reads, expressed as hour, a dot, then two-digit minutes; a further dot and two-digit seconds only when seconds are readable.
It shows 12.59
